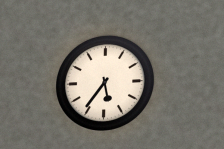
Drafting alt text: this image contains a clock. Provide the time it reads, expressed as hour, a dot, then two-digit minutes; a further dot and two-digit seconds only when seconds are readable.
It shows 5.36
